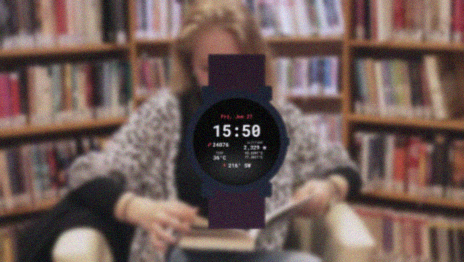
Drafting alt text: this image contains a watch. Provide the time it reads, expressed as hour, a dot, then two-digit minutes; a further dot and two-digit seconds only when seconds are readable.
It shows 15.50
